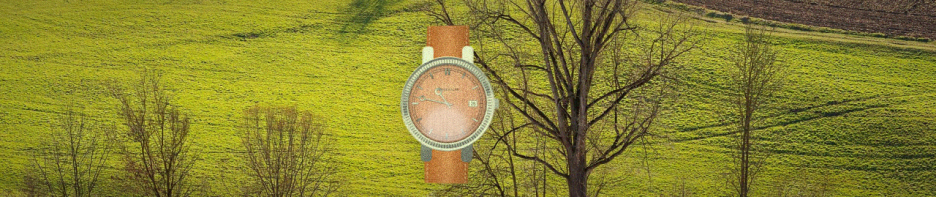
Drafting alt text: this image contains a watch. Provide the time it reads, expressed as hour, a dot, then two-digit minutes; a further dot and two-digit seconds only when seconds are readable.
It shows 10.47
